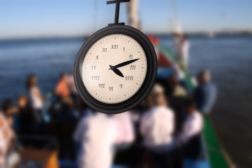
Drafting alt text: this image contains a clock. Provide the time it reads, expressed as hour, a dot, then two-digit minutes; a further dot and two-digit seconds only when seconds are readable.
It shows 4.12
